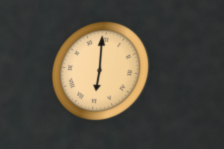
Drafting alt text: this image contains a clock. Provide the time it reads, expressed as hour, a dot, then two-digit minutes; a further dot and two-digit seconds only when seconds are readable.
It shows 5.59
